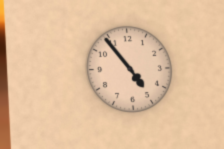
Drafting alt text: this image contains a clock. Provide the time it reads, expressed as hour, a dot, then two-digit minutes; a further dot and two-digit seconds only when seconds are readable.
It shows 4.54
